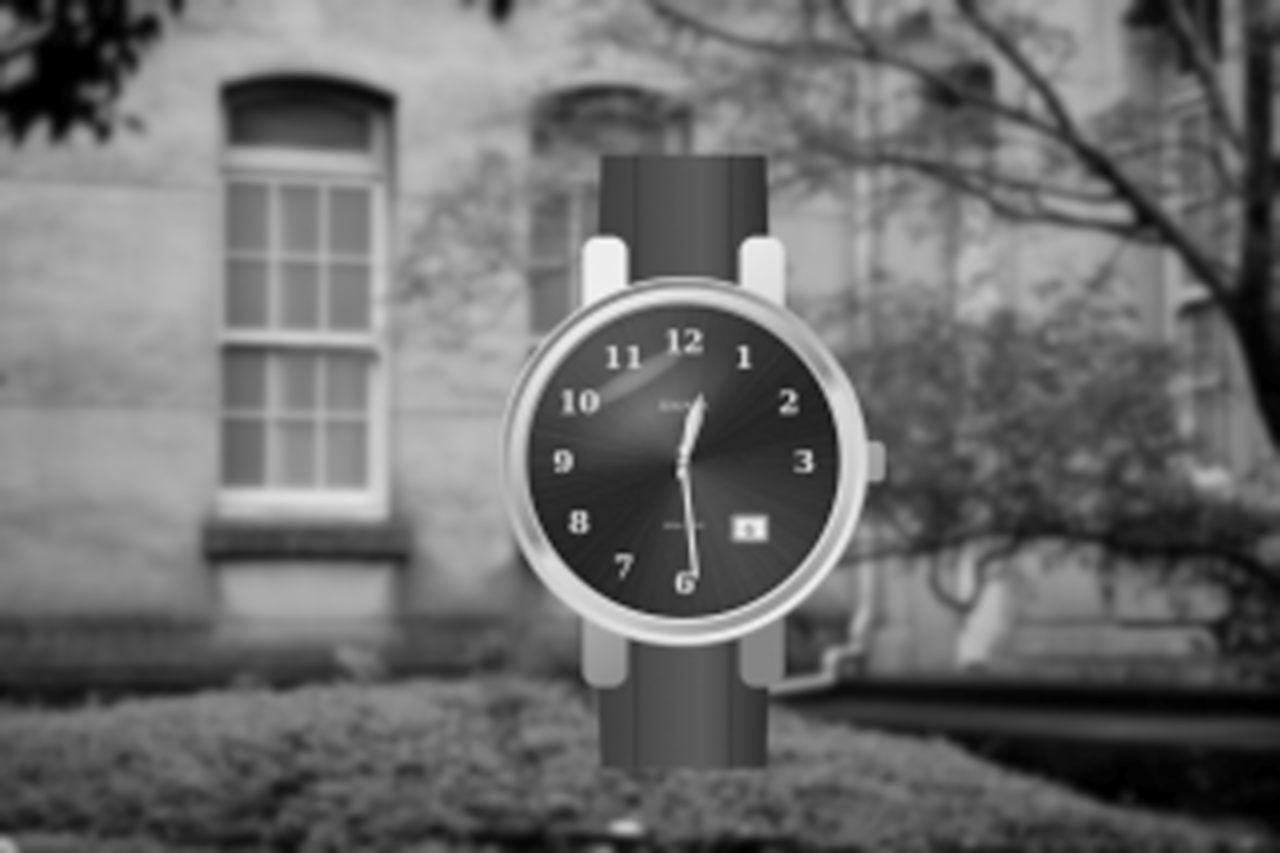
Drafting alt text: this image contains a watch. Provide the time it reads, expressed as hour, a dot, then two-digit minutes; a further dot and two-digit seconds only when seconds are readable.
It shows 12.29
